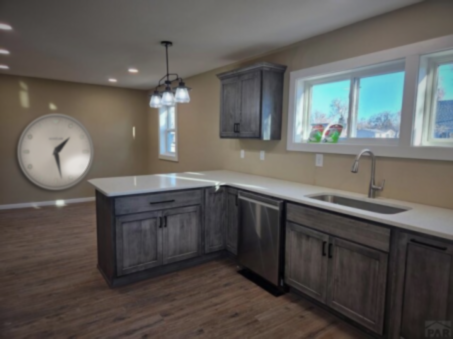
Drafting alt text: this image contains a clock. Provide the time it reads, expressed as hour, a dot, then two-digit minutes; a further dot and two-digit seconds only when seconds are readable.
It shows 1.28
